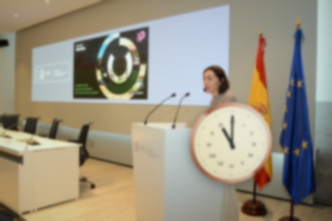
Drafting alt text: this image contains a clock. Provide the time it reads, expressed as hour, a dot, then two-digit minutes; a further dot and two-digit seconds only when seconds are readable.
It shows 11.00
